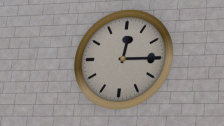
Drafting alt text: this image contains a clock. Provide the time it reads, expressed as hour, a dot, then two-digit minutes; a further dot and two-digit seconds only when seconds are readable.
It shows 12.15
